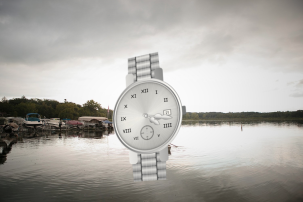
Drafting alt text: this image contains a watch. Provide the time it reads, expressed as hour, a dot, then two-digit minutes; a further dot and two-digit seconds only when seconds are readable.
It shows 4.17
